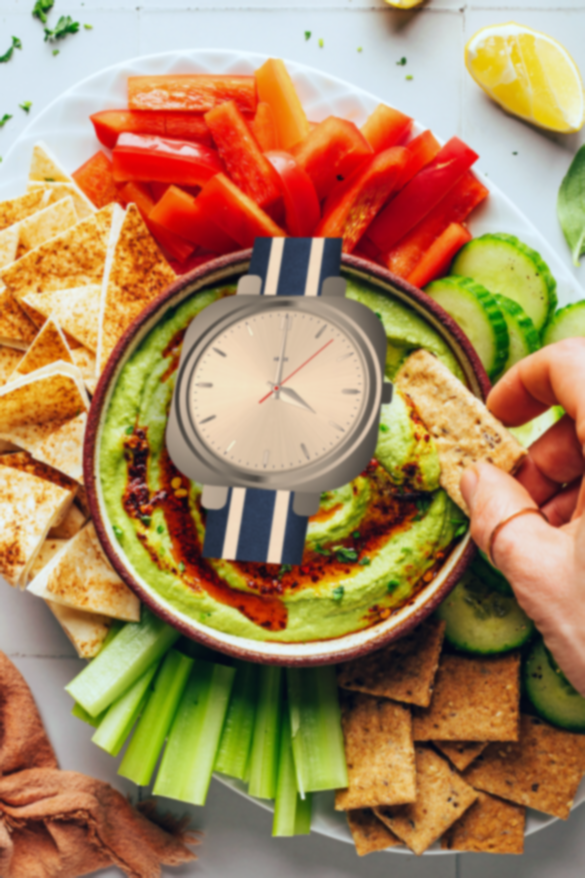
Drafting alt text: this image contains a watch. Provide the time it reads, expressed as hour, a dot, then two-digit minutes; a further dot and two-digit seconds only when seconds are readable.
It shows 4.00.07
